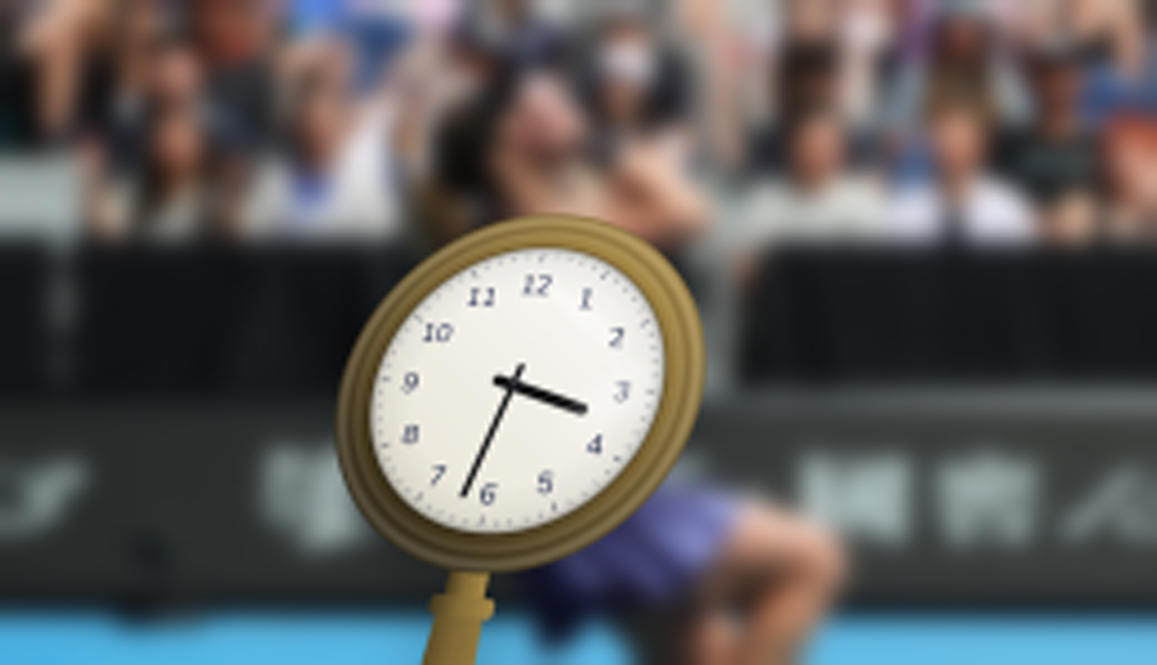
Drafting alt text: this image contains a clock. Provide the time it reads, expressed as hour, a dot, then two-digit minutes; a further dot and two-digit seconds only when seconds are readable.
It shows 3.32
